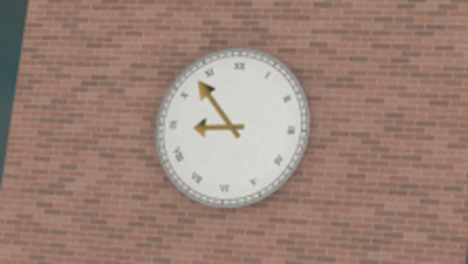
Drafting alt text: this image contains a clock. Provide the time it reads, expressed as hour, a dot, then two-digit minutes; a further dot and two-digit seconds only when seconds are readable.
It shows 8.53
